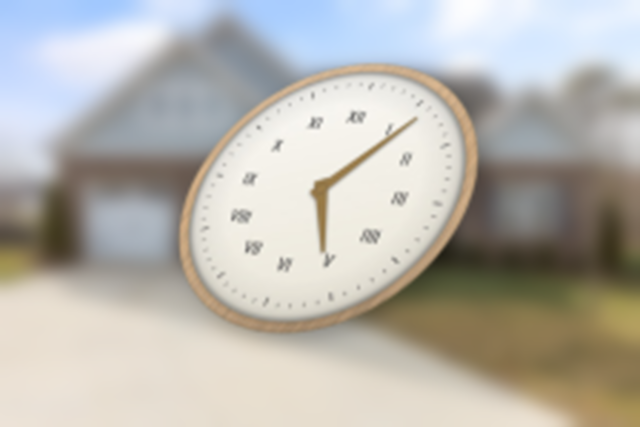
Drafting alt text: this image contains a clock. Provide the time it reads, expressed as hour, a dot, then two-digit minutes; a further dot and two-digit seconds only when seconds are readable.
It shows 5.06
